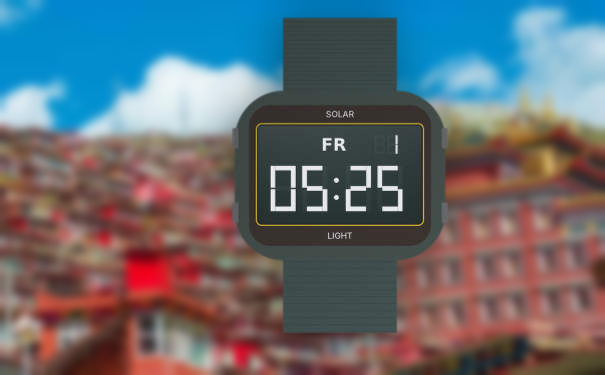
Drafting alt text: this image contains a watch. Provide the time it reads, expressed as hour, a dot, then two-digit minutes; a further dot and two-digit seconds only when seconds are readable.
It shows 5.25
